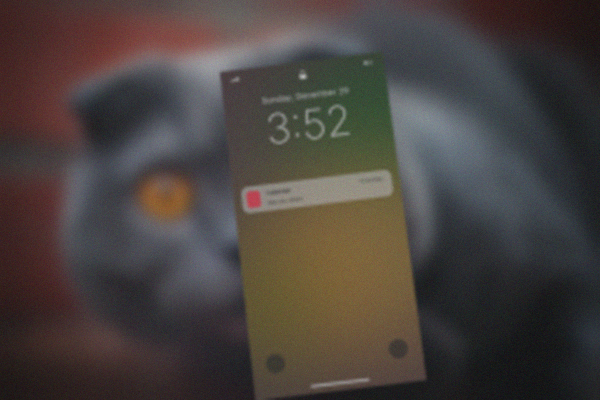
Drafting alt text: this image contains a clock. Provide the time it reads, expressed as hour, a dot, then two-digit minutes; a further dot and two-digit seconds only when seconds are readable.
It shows 3.52
